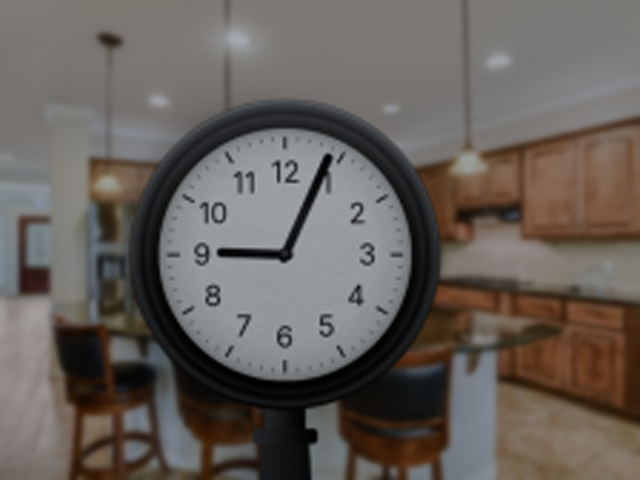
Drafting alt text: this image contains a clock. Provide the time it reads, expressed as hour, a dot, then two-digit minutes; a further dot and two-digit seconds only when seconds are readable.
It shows 9.04
